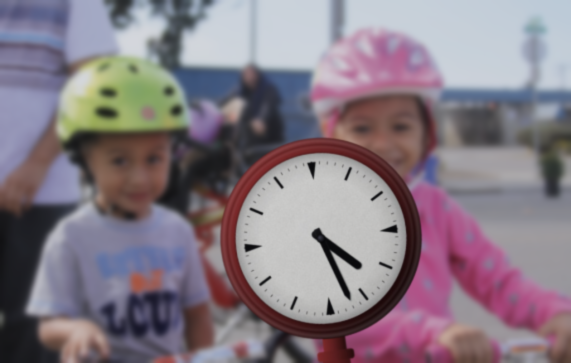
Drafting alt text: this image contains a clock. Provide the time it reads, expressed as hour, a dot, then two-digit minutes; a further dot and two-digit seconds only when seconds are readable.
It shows 4.27
